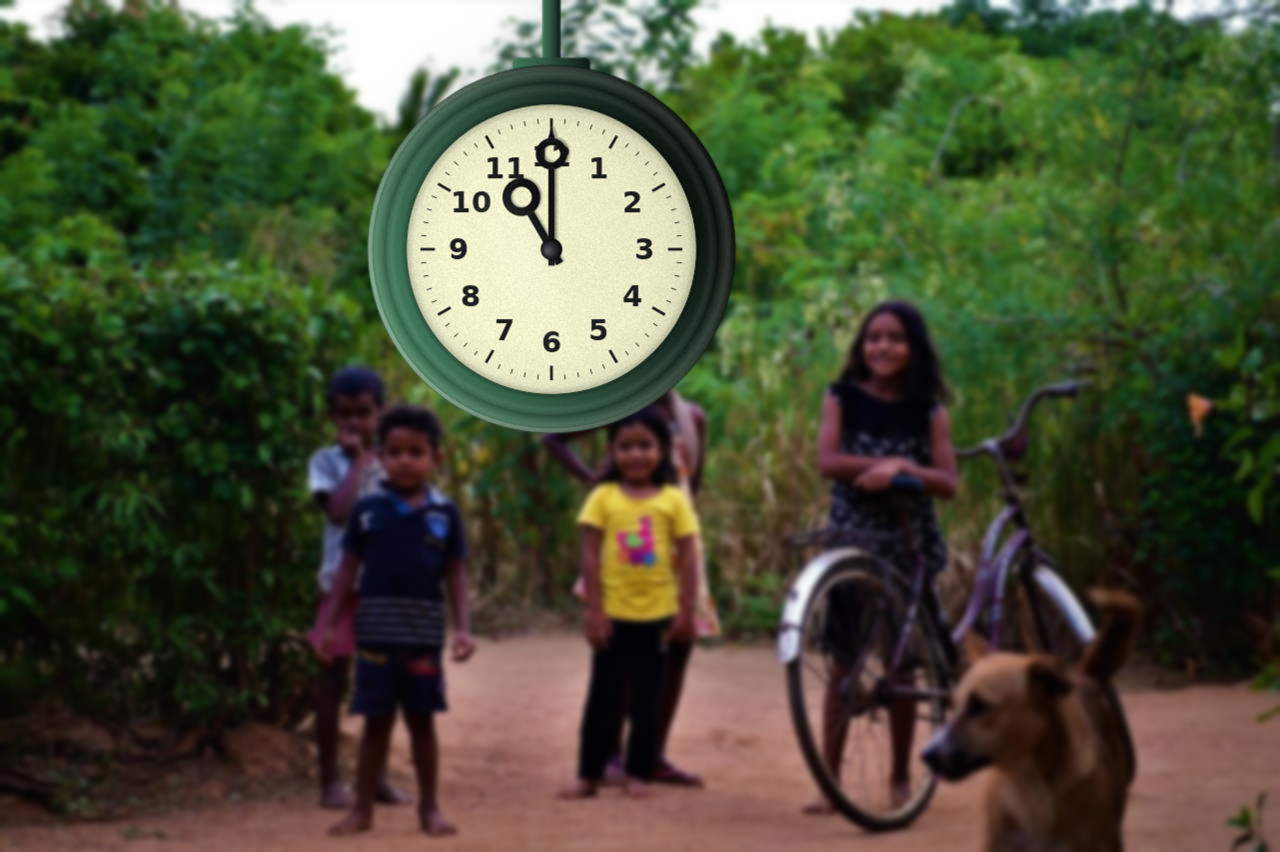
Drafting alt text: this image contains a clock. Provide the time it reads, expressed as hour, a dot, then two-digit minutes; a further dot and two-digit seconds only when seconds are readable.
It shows 11.00
